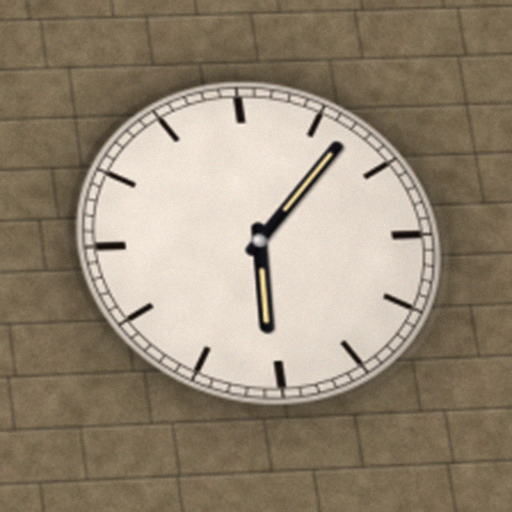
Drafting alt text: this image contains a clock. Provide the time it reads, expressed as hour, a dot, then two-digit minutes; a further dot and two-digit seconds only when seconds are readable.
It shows 6.07
